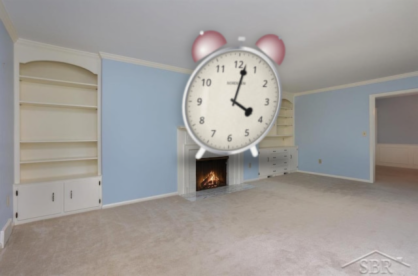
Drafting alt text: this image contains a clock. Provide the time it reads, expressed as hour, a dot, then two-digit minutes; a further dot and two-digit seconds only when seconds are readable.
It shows 4.02
